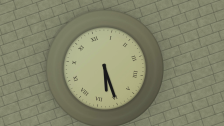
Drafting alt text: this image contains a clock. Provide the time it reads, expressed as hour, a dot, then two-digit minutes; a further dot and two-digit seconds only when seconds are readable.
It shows 6.30
